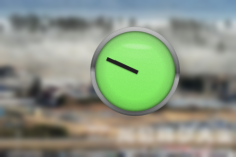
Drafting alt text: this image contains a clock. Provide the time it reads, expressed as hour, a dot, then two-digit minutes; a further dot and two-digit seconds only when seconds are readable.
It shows 9.49
